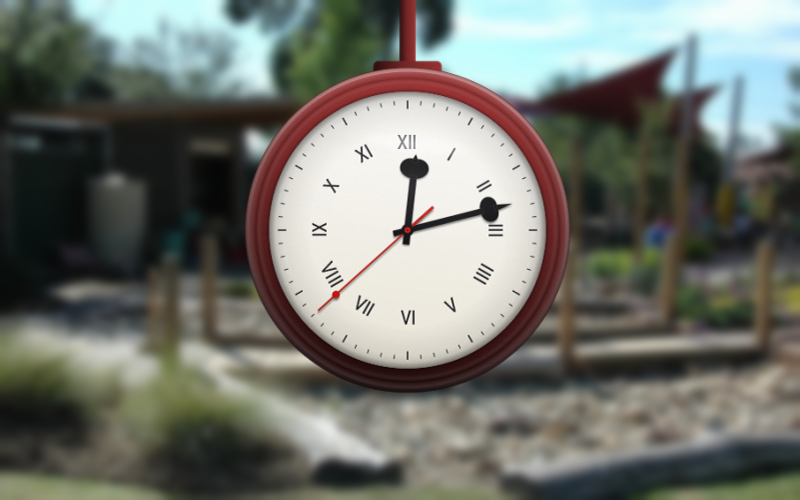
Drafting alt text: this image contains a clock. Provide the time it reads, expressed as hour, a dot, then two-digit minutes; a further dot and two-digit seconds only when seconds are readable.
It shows 12.12.38
